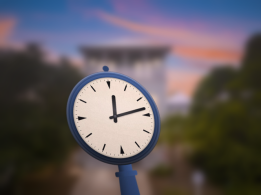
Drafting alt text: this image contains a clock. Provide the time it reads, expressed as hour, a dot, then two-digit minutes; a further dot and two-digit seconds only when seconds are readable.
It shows 12.13
